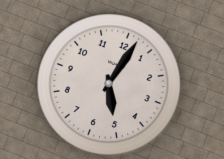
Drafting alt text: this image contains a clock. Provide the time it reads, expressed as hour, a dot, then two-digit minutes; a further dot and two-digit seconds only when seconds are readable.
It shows 5.02
